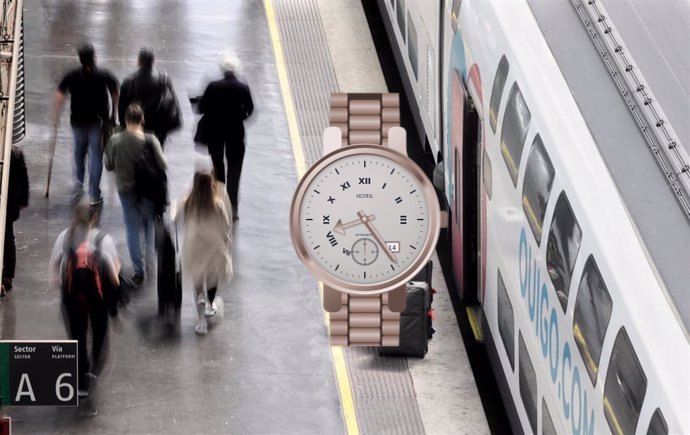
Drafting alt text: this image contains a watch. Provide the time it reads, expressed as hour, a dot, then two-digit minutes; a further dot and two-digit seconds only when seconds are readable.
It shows 8.24
